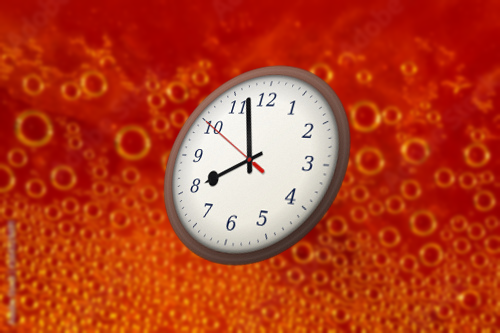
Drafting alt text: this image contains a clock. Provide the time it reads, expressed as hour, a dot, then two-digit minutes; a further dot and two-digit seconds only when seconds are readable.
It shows 7.56.50
